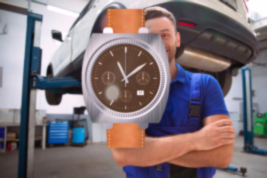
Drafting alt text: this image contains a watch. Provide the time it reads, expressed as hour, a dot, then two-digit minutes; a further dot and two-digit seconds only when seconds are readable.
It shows 11.09
